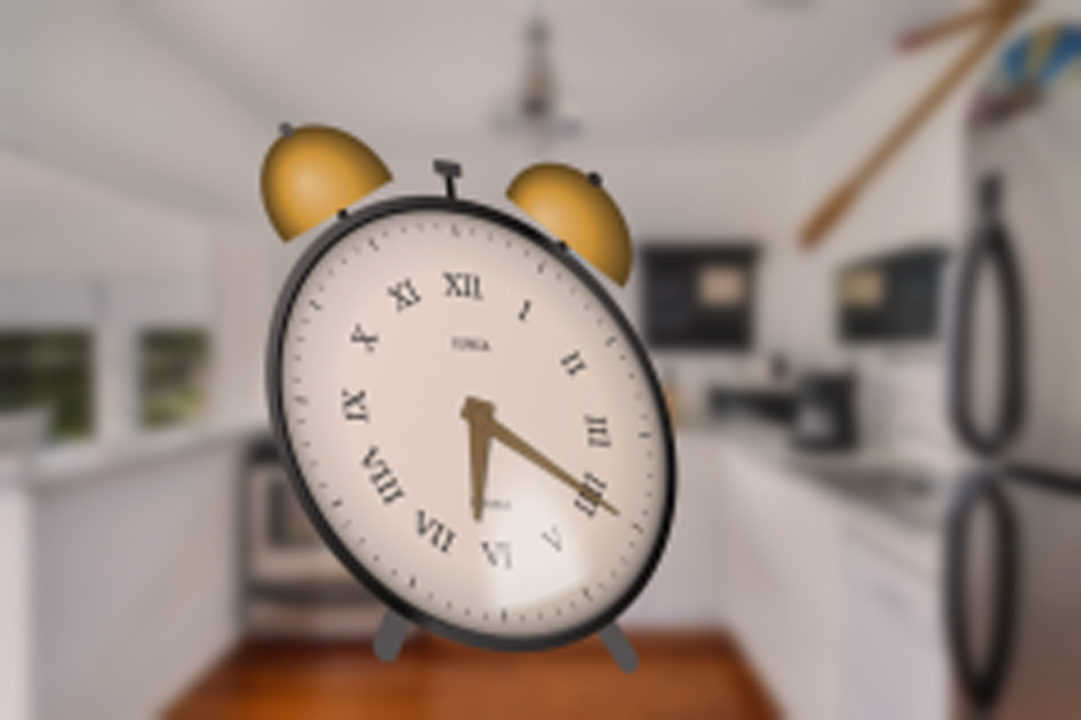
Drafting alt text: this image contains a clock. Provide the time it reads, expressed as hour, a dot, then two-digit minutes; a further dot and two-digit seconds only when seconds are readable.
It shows 6.20
